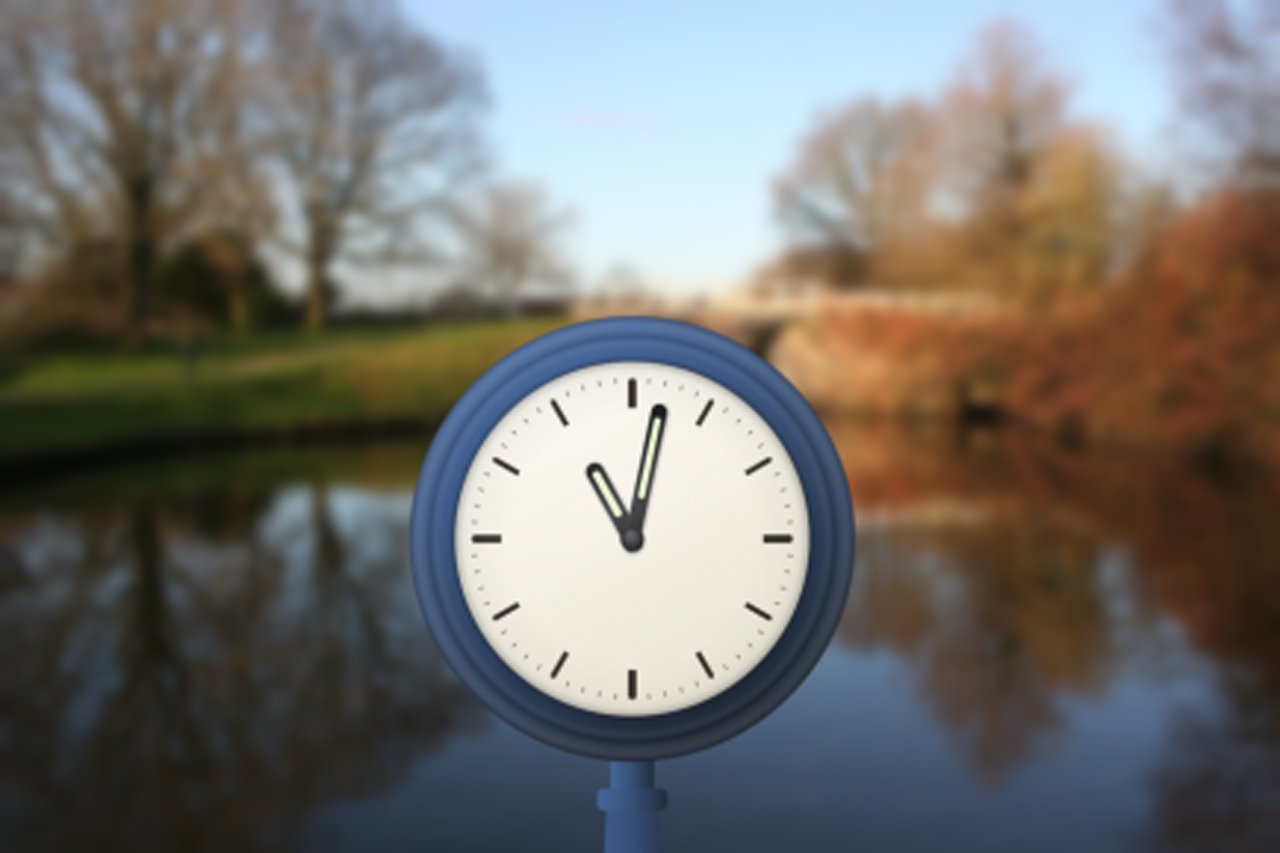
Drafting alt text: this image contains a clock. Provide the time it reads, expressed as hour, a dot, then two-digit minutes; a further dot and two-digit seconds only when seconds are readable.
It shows 11.02
